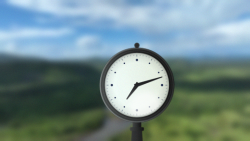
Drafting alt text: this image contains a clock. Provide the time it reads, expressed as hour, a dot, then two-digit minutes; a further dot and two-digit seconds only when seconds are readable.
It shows 7.12
